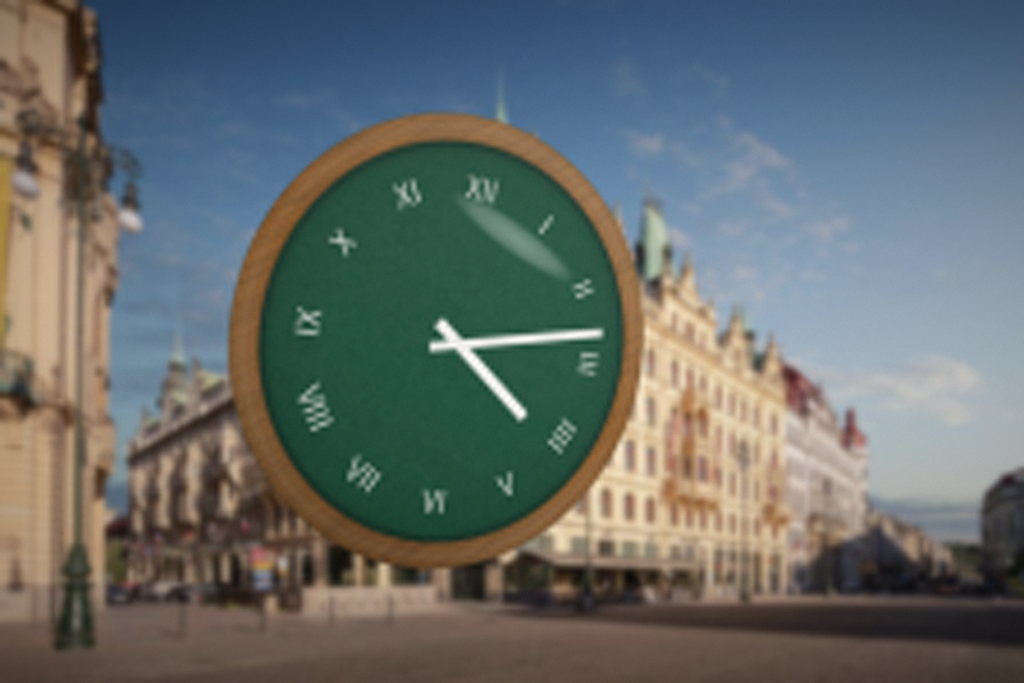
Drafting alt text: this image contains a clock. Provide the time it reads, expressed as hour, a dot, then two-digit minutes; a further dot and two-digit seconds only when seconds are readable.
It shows 4.13
